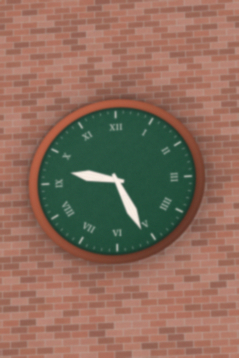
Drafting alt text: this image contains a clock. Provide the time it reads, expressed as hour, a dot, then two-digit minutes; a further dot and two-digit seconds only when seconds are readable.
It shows 9.26
